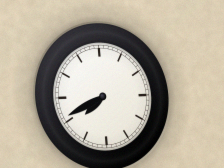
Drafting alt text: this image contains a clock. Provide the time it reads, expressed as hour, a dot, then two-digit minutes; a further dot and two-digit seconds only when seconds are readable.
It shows 7.41
